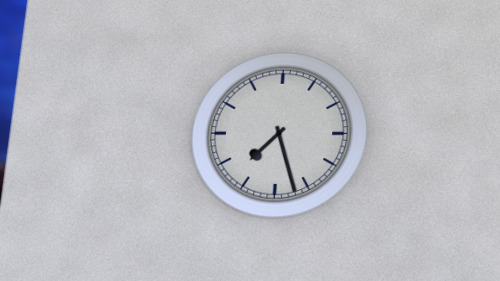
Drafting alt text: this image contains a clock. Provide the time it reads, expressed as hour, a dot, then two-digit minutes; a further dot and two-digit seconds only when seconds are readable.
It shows 7.27
